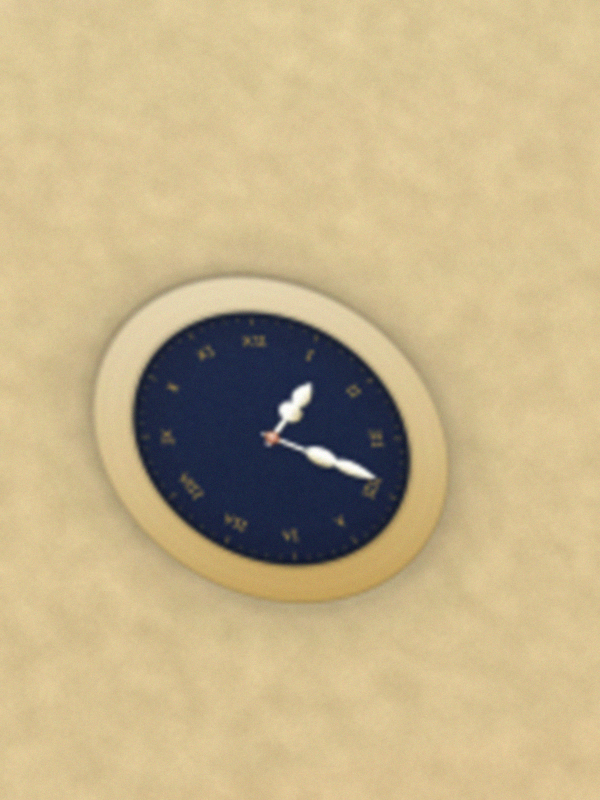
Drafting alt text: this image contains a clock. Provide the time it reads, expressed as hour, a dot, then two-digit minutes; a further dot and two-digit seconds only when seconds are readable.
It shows 1.19
